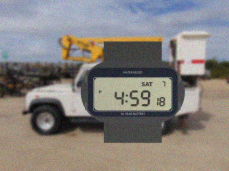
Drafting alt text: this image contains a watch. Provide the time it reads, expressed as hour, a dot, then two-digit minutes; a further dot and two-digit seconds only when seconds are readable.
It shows 4.59.18
